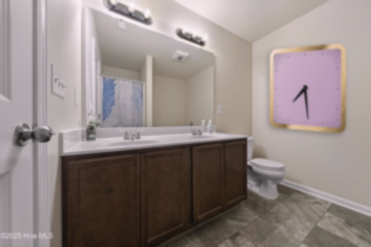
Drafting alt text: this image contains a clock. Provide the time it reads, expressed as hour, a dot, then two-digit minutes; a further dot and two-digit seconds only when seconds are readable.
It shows 7.29
